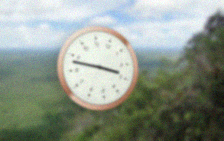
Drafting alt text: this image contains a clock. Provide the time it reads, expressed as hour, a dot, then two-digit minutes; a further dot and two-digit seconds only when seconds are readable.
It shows 2.43
